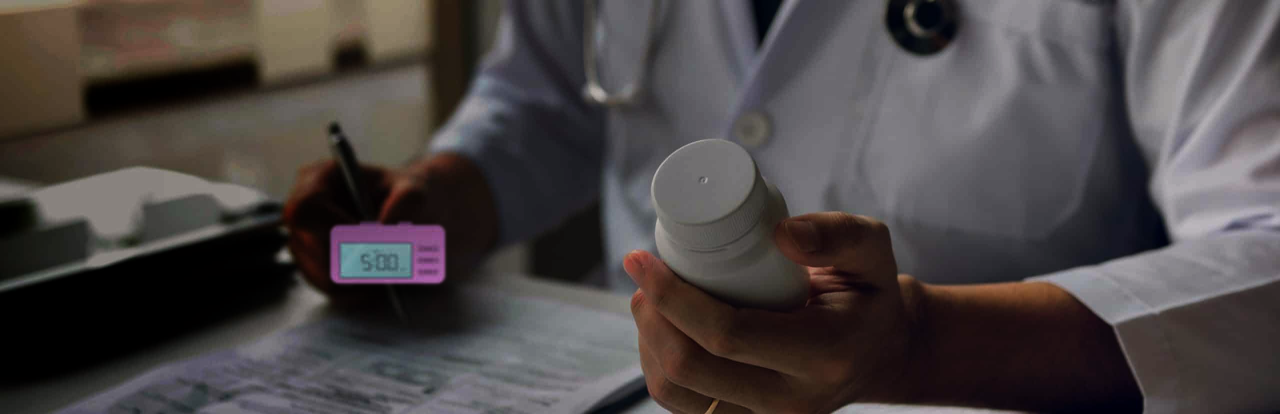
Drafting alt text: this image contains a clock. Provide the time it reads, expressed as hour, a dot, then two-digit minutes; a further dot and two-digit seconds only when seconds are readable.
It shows 5.00
